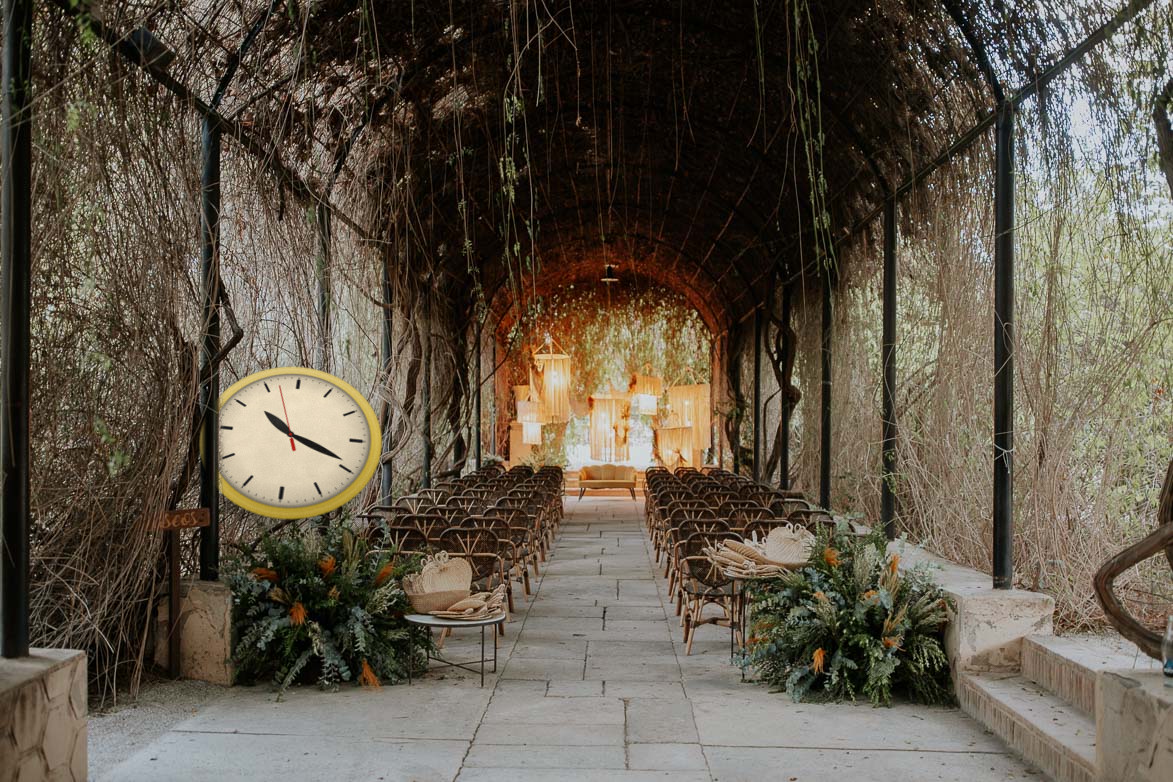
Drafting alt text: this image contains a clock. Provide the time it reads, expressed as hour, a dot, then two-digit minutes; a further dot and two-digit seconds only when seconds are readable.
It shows 10.18.57
